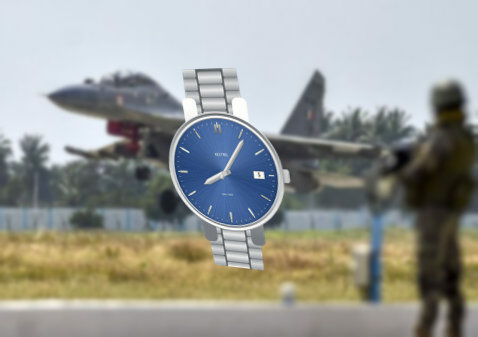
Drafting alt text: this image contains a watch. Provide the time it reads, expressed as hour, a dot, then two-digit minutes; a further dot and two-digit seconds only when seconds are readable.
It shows 8.06
